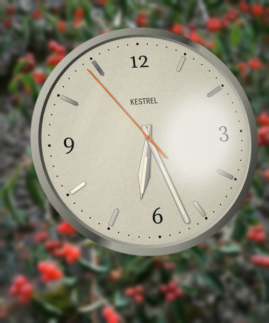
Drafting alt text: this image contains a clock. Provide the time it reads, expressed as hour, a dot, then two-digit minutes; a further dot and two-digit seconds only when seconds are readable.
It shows 6.26.54
